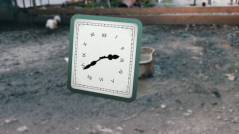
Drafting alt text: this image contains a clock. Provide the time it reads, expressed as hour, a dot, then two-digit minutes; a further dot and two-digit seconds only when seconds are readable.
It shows 2.39
